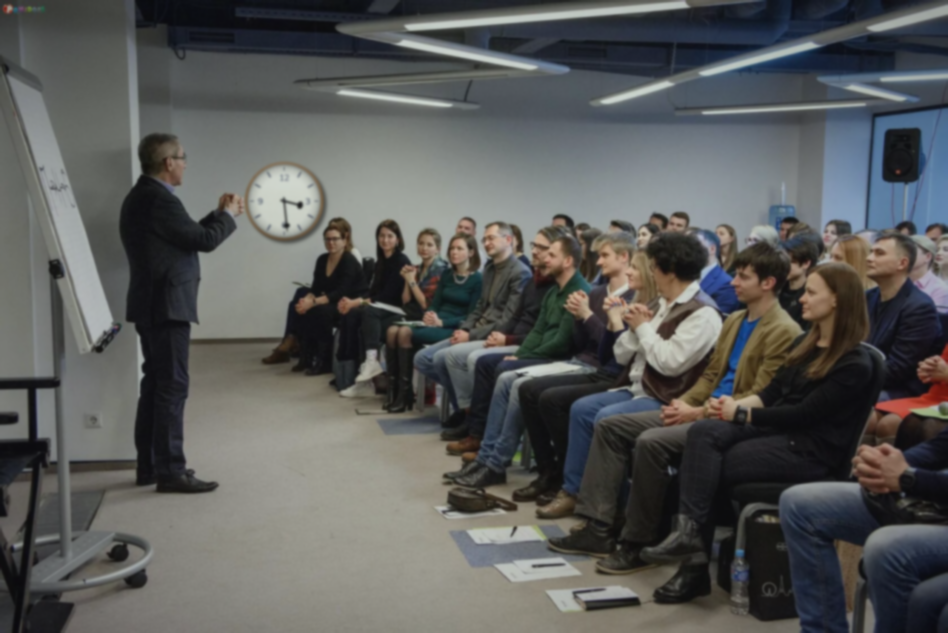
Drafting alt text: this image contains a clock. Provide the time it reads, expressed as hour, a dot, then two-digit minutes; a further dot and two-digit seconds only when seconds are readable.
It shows 3.29
